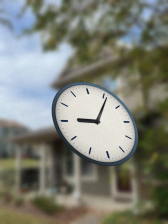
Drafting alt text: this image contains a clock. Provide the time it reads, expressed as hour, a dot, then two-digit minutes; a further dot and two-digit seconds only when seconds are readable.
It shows 9.06
